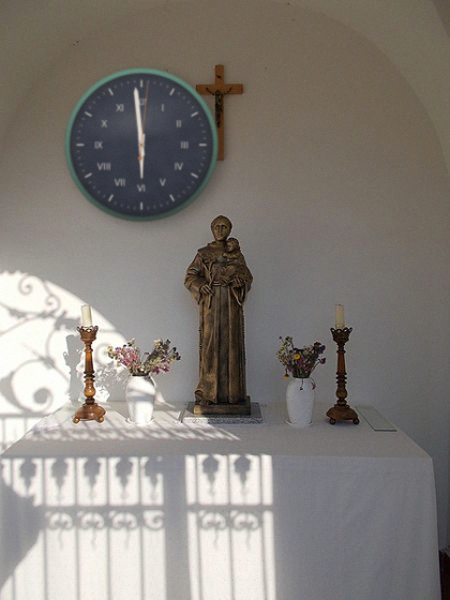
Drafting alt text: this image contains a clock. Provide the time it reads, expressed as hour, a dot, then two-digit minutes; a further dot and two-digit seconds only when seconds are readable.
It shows 5.59.01
